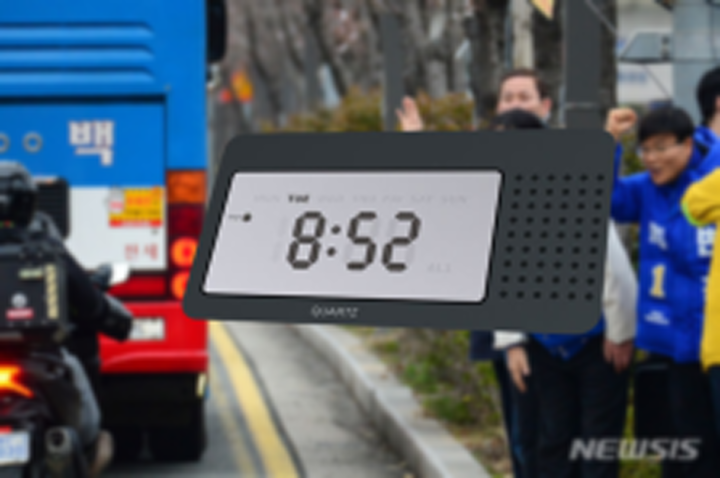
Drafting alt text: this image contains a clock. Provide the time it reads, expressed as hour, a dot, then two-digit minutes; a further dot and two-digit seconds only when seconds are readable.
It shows 8.52
